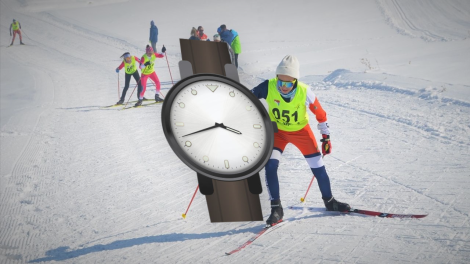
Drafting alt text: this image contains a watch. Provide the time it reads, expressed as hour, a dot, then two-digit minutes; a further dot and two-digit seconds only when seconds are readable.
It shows 3.42
